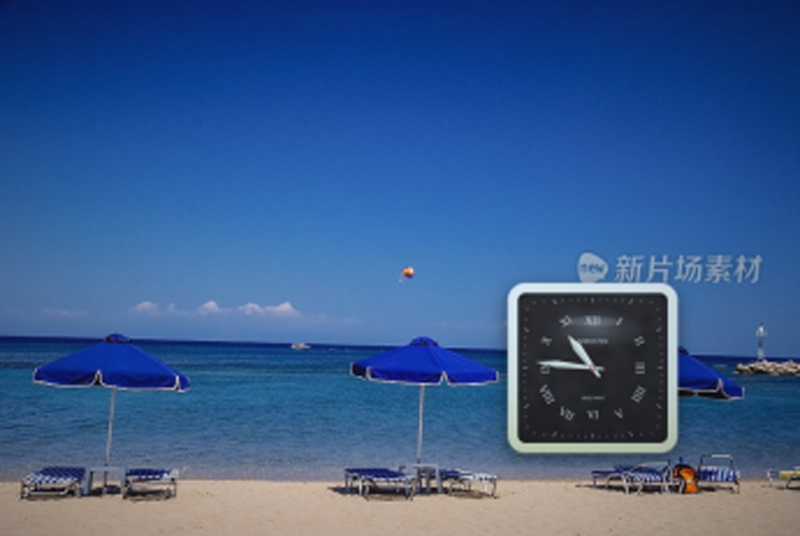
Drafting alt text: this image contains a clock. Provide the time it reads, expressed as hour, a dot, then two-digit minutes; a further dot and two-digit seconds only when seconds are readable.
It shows 10.46
